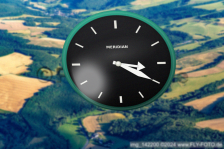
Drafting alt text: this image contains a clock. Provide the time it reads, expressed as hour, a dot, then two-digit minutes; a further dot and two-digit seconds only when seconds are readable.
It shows 3.20
